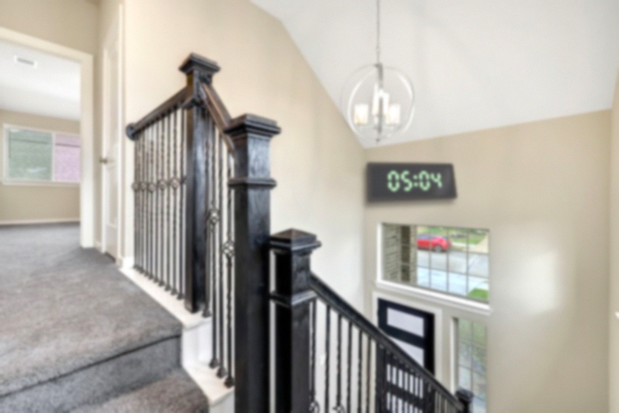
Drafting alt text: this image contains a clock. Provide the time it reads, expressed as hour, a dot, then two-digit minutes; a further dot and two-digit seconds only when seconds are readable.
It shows 5.04
